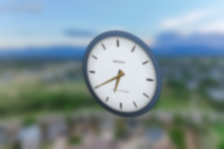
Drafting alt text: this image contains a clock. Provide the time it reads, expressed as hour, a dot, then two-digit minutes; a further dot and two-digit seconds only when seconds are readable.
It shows 6.40
